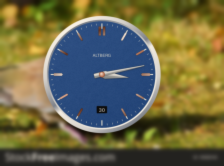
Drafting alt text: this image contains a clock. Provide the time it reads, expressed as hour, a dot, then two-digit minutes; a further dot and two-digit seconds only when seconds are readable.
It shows 3.13
